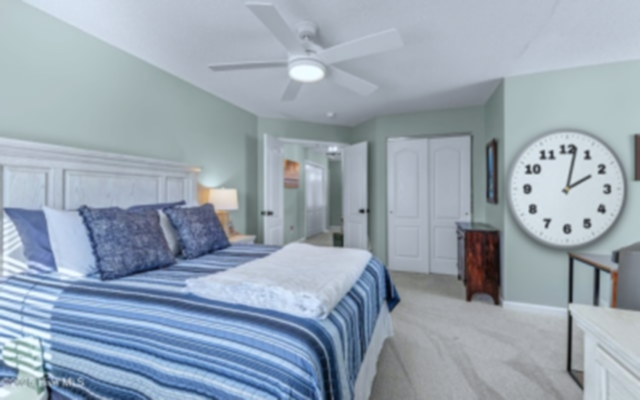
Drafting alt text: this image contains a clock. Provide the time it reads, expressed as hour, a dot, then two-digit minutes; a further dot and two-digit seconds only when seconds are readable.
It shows 2.02
